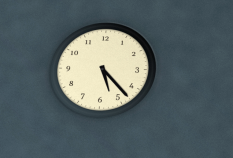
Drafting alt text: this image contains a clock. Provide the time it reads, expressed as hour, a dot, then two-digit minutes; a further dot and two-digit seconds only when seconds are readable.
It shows 5.23
